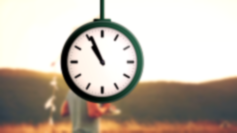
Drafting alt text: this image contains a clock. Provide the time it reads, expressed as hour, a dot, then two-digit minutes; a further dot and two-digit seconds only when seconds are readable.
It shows 10.56
